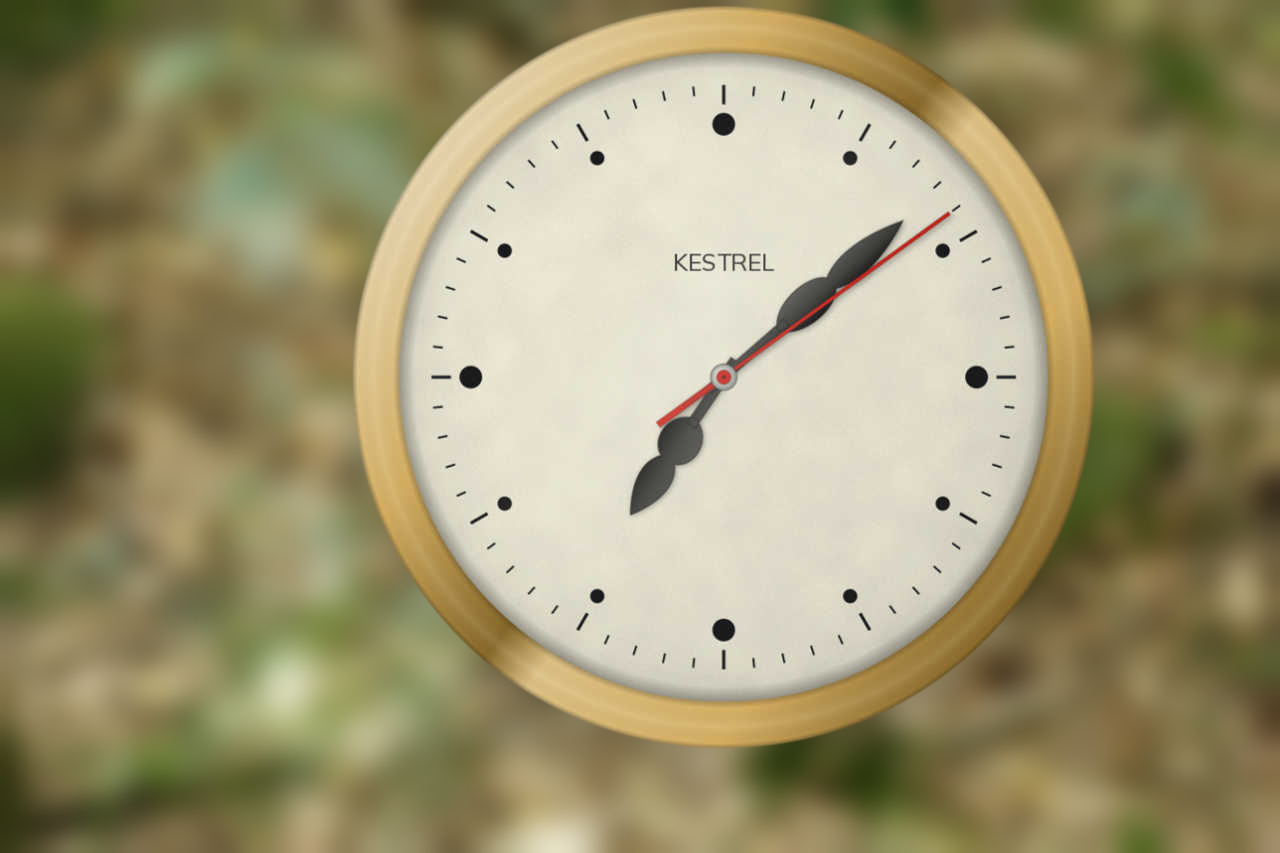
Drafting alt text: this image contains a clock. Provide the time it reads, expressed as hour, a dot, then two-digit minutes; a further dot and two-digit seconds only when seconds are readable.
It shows 7.08.09
